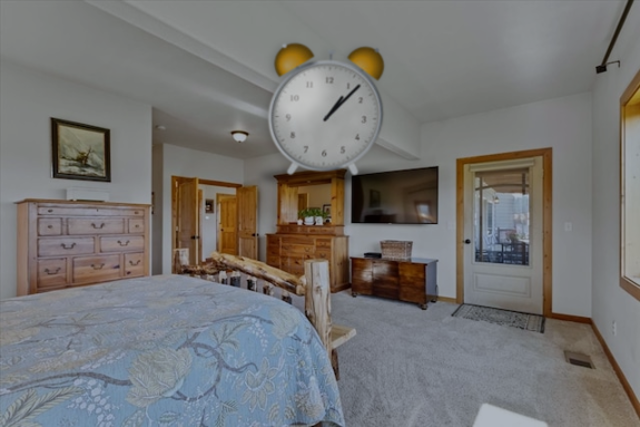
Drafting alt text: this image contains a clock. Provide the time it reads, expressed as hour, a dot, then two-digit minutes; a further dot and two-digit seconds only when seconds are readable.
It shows 1.07
